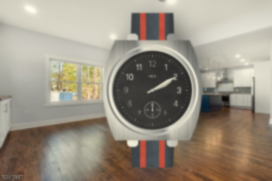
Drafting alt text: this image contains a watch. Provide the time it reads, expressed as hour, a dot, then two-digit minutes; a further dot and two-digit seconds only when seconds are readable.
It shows 2.10
